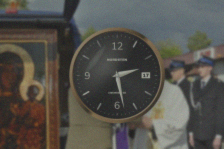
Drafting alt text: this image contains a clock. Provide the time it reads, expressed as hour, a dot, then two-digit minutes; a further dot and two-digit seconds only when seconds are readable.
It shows 2.28
